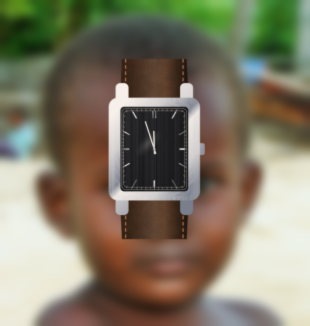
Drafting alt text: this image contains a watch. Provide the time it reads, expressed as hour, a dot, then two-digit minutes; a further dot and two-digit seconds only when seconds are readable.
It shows 11.57
